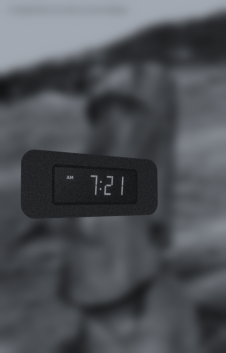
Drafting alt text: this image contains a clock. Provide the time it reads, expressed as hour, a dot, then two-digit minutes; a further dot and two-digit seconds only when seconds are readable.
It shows 7.21
